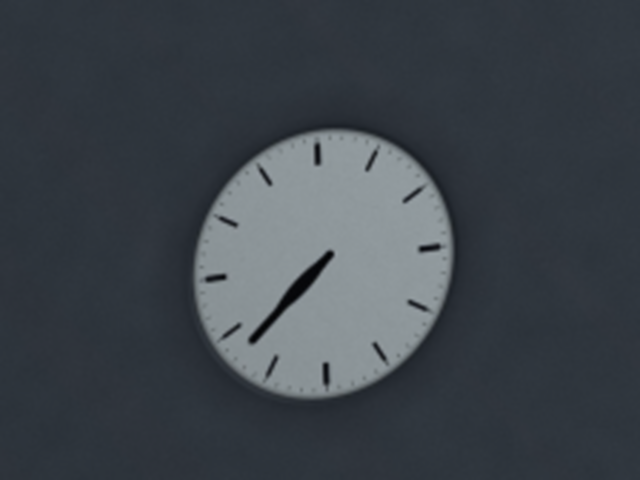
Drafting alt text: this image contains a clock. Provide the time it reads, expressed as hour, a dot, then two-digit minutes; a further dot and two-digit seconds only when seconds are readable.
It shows 7.38
